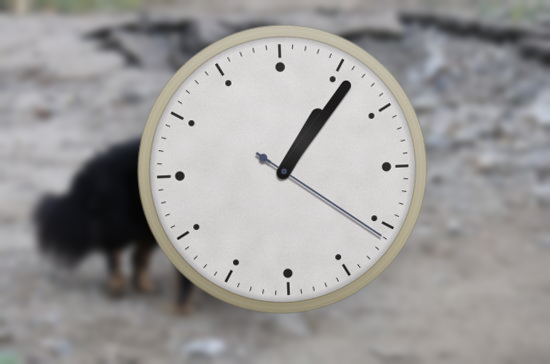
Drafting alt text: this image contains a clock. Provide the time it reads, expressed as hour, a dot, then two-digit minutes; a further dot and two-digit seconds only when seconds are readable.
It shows 1.06.21
